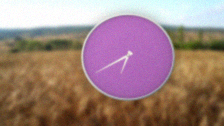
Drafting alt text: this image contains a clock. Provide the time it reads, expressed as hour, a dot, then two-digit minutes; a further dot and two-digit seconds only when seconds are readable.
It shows 6.40
